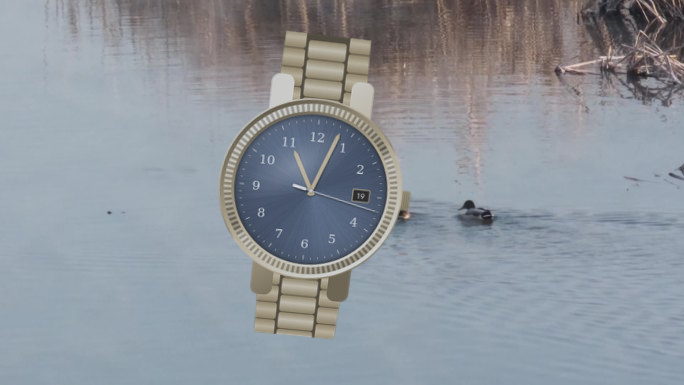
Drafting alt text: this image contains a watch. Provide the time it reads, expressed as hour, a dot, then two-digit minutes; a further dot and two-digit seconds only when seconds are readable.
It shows 11.03.17
